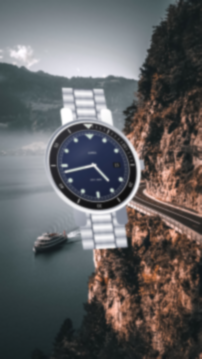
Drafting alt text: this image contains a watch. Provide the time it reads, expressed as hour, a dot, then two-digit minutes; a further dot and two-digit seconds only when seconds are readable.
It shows 4.43
